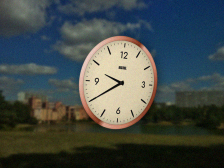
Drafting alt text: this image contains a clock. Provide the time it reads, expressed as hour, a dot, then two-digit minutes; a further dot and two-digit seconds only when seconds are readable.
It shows 9.40
